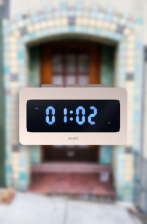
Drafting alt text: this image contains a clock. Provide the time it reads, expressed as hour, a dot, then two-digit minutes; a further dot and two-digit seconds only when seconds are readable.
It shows 1.02
